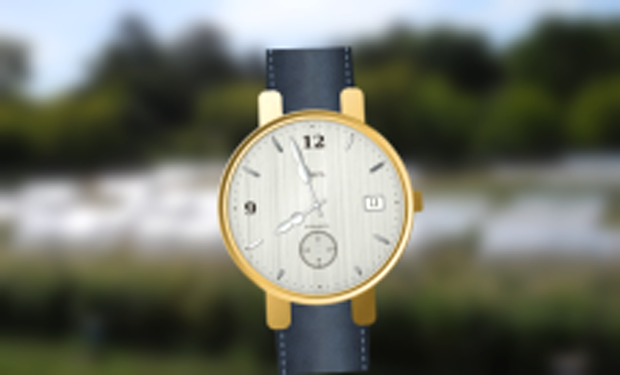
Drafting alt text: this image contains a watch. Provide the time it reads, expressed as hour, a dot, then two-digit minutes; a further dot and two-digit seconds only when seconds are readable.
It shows 7.57
